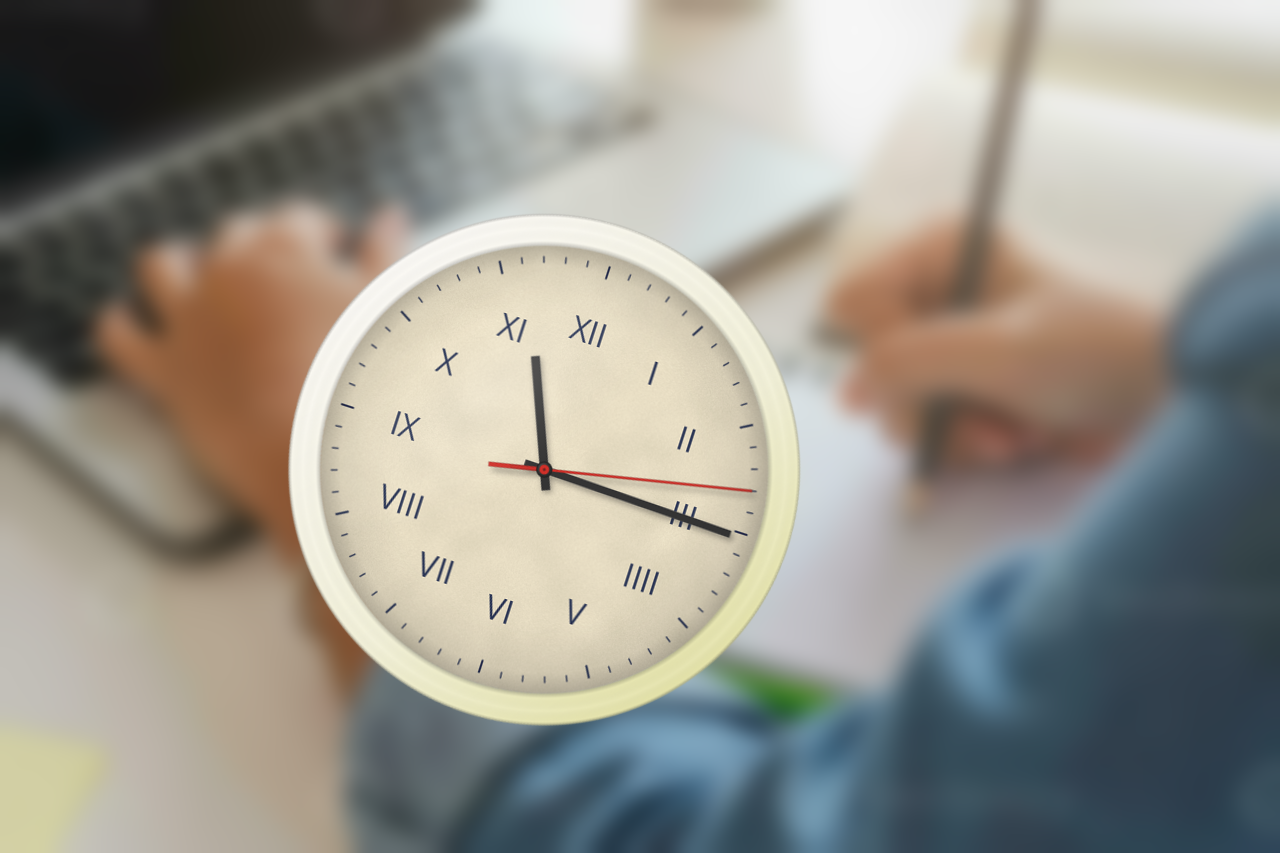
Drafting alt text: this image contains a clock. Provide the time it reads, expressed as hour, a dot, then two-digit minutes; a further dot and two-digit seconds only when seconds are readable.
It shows 11.15.13
